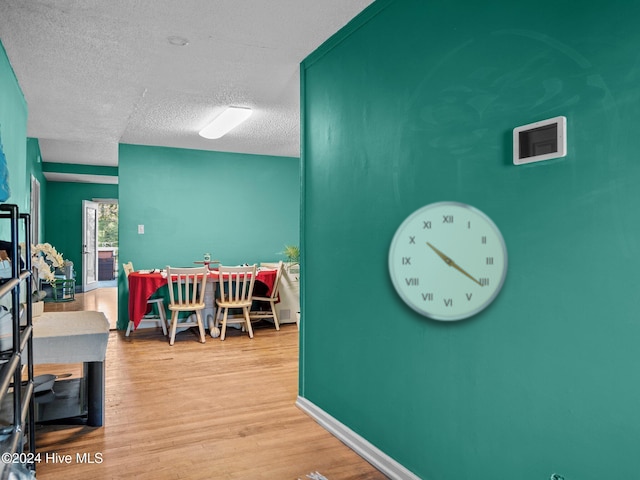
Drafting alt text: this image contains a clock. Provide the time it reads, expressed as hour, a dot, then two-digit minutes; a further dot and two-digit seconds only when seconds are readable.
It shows 10.21
